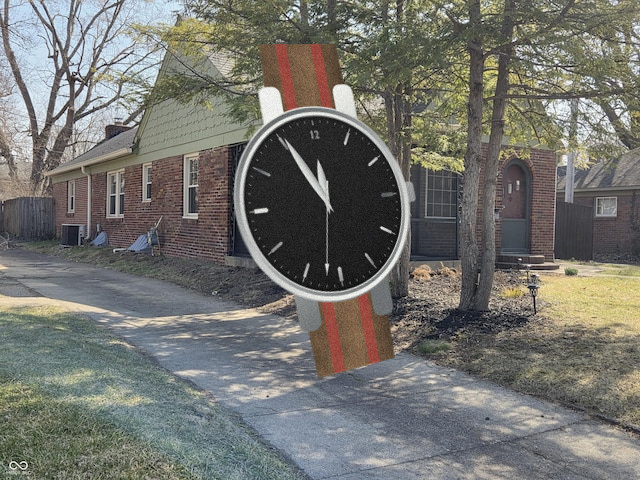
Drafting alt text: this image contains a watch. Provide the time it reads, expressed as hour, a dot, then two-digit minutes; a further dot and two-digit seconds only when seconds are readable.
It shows 11.55.32
